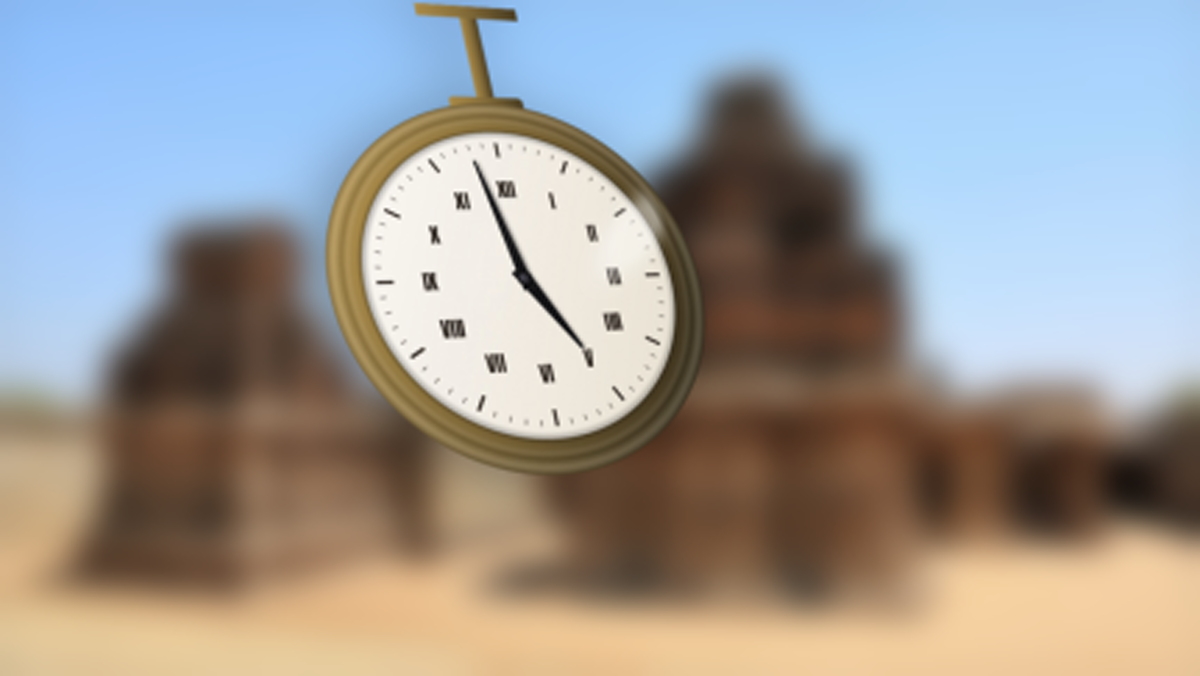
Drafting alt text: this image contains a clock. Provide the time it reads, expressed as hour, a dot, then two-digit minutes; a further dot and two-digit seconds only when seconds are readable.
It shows 4.58
